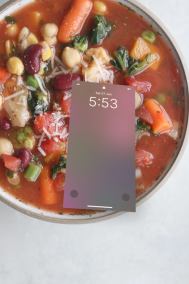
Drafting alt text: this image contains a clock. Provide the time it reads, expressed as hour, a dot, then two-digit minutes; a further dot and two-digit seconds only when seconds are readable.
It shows 5.53
